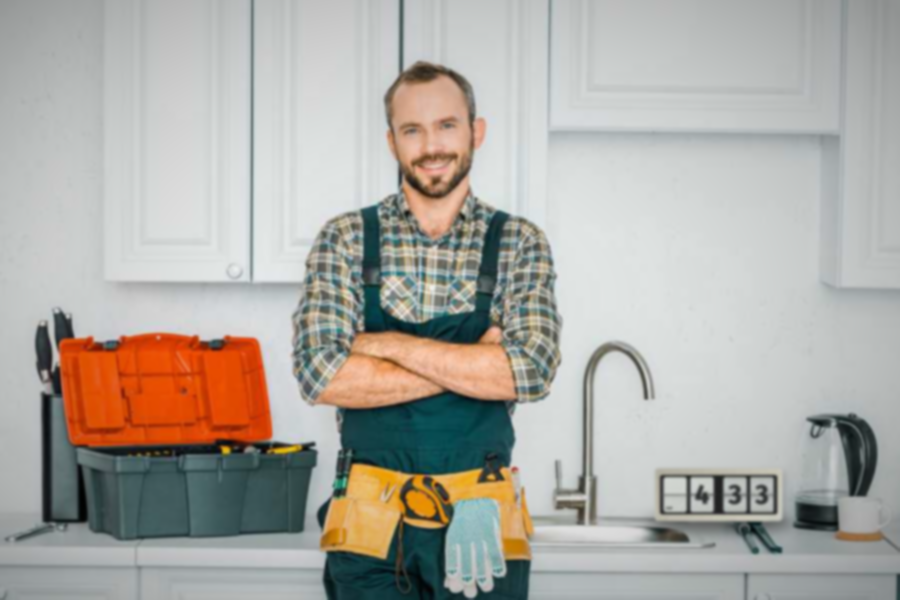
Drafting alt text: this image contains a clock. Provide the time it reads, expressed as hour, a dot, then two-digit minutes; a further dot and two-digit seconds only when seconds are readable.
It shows 4.33
